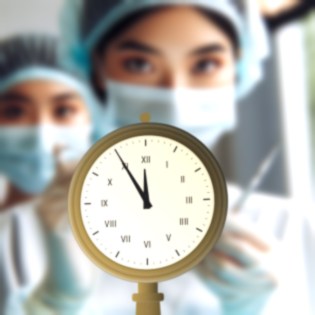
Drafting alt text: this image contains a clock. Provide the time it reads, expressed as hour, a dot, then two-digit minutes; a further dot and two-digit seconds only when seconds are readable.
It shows 11.55
